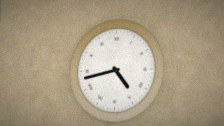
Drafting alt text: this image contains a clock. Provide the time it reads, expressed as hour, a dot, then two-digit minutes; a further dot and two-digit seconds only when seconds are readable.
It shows 4.43
